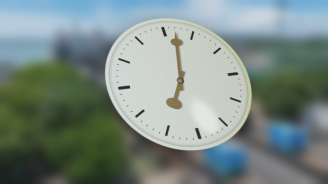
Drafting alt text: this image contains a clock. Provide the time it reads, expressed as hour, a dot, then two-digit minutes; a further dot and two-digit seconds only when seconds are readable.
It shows 7.02
